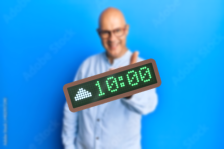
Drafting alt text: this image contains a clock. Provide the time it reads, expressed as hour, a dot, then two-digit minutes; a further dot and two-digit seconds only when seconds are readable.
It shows 10.00
